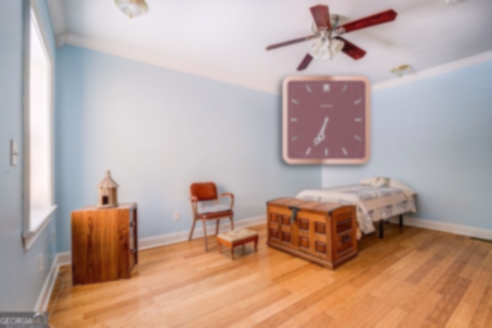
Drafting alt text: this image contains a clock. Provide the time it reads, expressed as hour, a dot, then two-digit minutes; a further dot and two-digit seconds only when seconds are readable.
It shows 6.34
